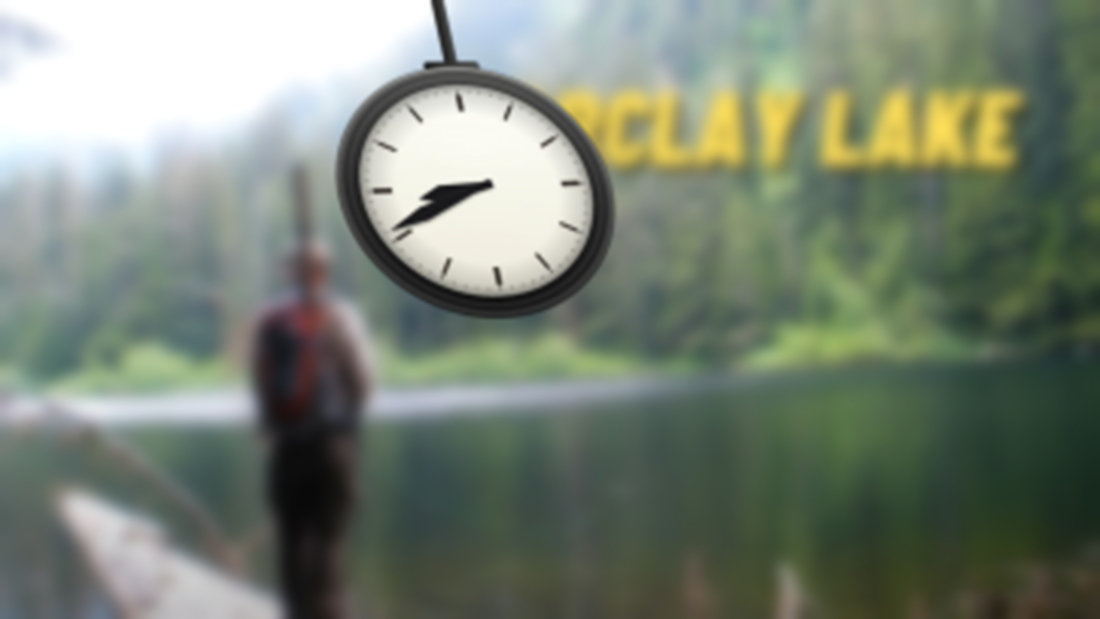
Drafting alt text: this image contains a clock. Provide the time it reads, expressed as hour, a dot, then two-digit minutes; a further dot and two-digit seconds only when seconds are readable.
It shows 8.41
